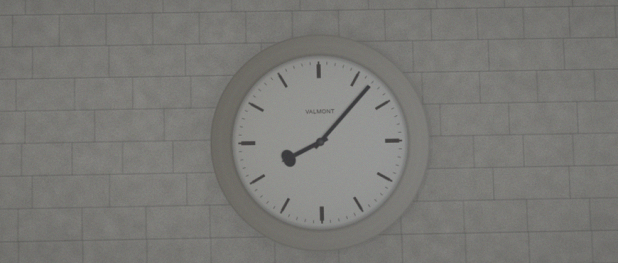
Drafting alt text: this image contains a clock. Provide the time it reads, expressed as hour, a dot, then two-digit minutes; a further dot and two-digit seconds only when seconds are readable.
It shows 8.07
